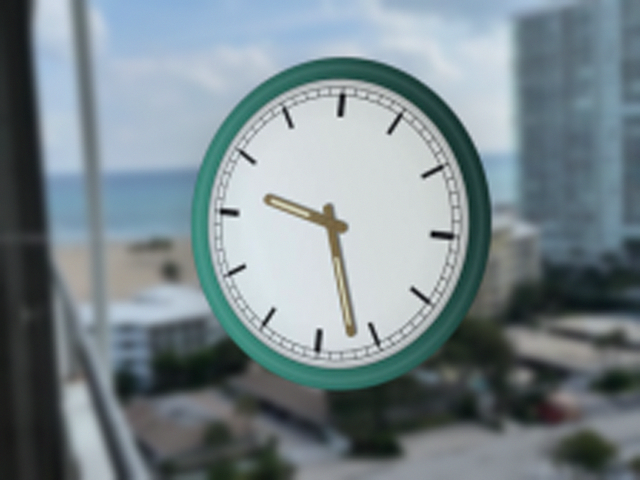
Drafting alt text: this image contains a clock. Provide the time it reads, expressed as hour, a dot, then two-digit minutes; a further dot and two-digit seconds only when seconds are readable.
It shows 9.27
